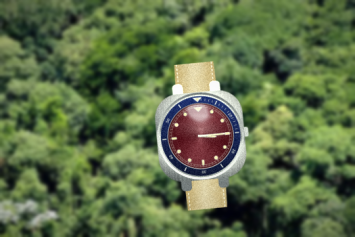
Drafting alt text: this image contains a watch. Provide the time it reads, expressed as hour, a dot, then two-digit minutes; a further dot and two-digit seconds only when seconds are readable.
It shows 3.15
